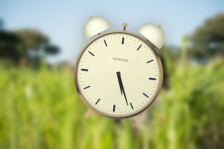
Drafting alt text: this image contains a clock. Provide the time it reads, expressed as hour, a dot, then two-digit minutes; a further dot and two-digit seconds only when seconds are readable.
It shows 5.26
